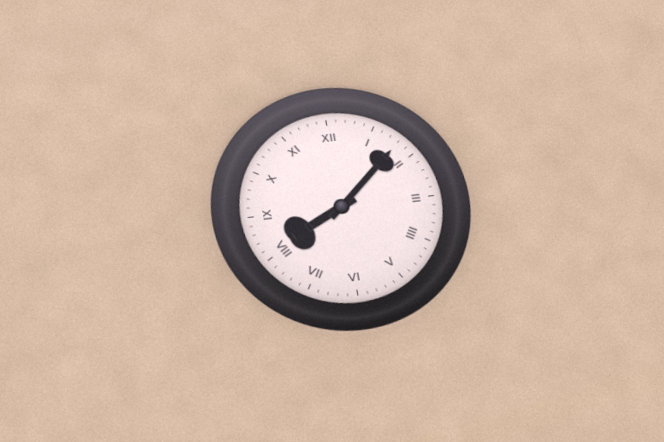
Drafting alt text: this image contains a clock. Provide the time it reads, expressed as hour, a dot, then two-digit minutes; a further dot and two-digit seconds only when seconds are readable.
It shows 8.08
